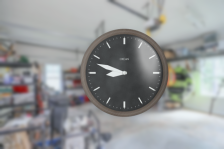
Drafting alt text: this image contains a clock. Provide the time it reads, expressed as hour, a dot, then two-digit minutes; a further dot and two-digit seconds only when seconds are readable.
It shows 8.48
